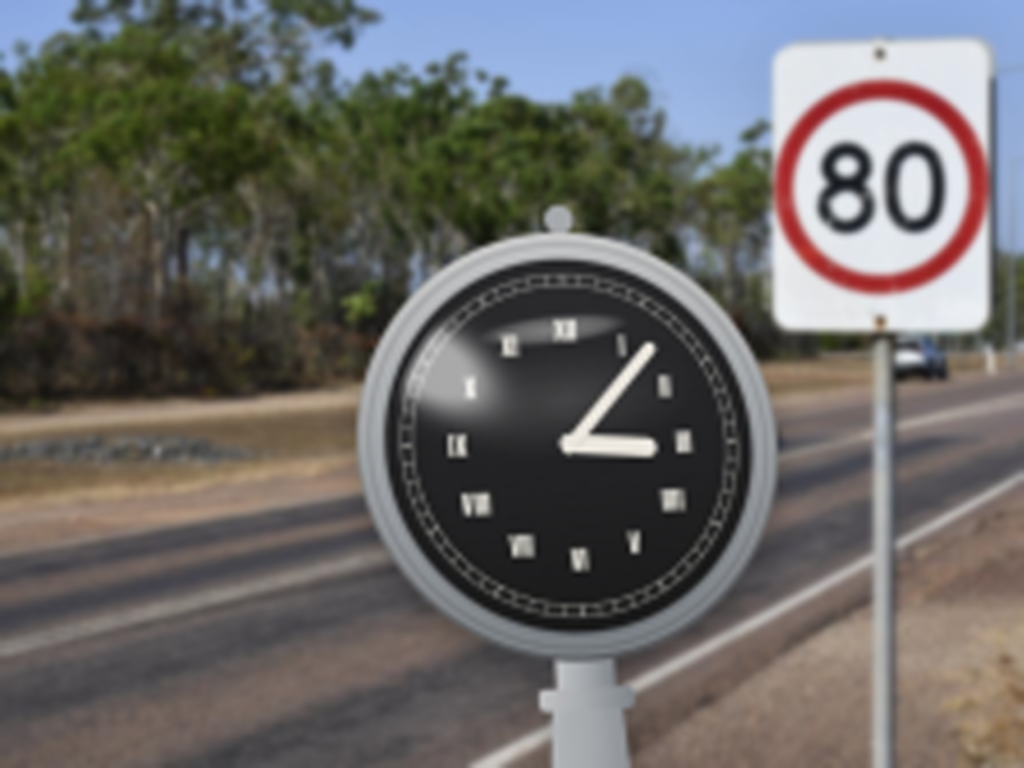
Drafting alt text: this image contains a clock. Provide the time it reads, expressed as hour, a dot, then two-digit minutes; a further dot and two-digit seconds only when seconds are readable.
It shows 3.07
